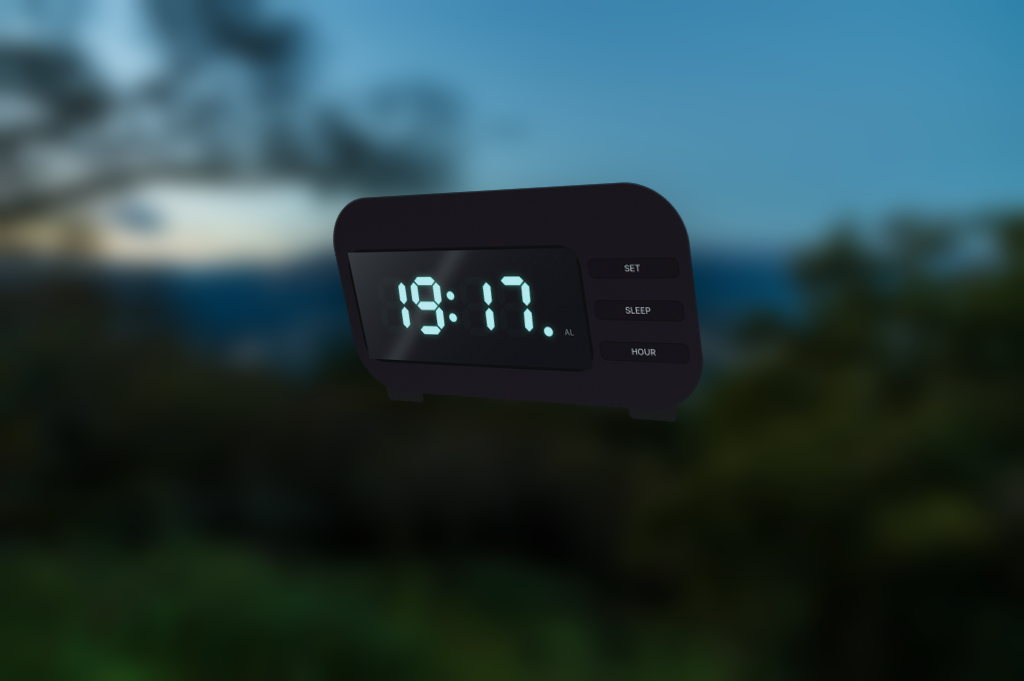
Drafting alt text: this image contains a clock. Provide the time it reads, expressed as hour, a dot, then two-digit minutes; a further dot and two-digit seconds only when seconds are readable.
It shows 19.17
